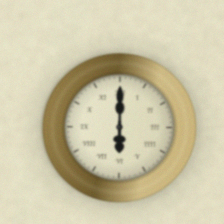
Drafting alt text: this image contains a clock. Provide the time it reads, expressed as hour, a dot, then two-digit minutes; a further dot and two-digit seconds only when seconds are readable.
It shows 6.00
